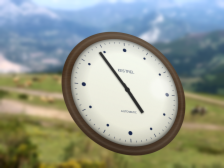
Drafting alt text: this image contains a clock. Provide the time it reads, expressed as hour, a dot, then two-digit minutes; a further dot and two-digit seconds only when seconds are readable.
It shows 4.54
